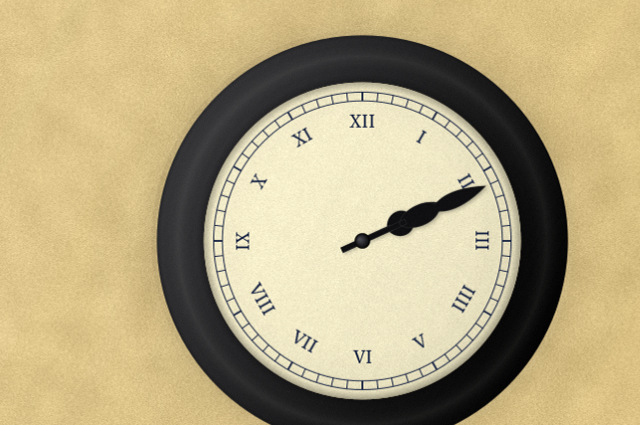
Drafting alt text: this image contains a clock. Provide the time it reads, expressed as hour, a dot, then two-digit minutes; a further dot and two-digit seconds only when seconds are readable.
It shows 2.11
